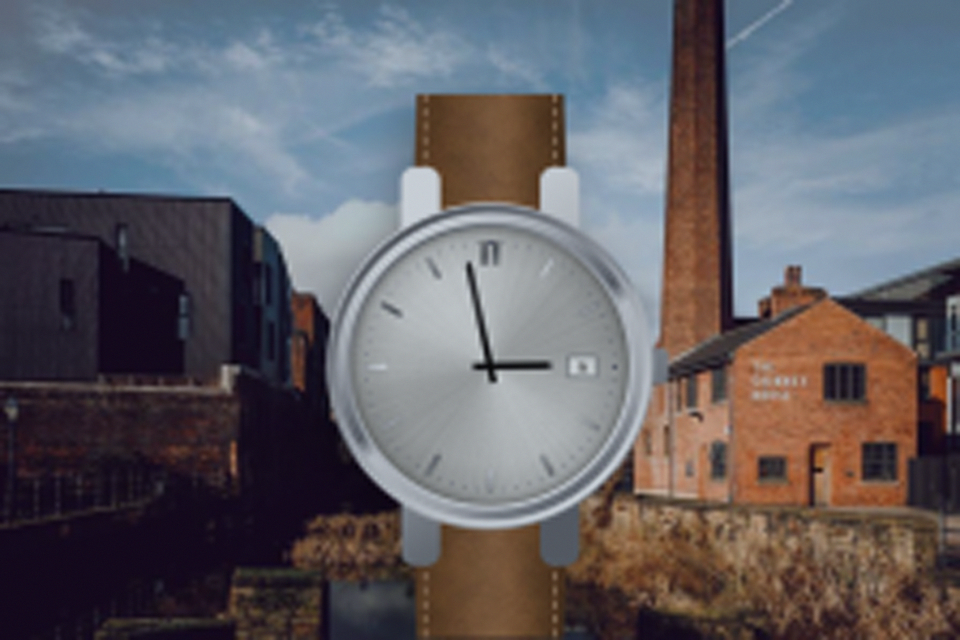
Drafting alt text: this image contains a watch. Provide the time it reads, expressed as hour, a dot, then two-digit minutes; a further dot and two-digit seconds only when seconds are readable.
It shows 2.58
